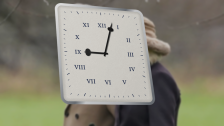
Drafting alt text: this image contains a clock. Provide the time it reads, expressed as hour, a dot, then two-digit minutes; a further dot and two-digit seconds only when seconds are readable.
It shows 9.03
